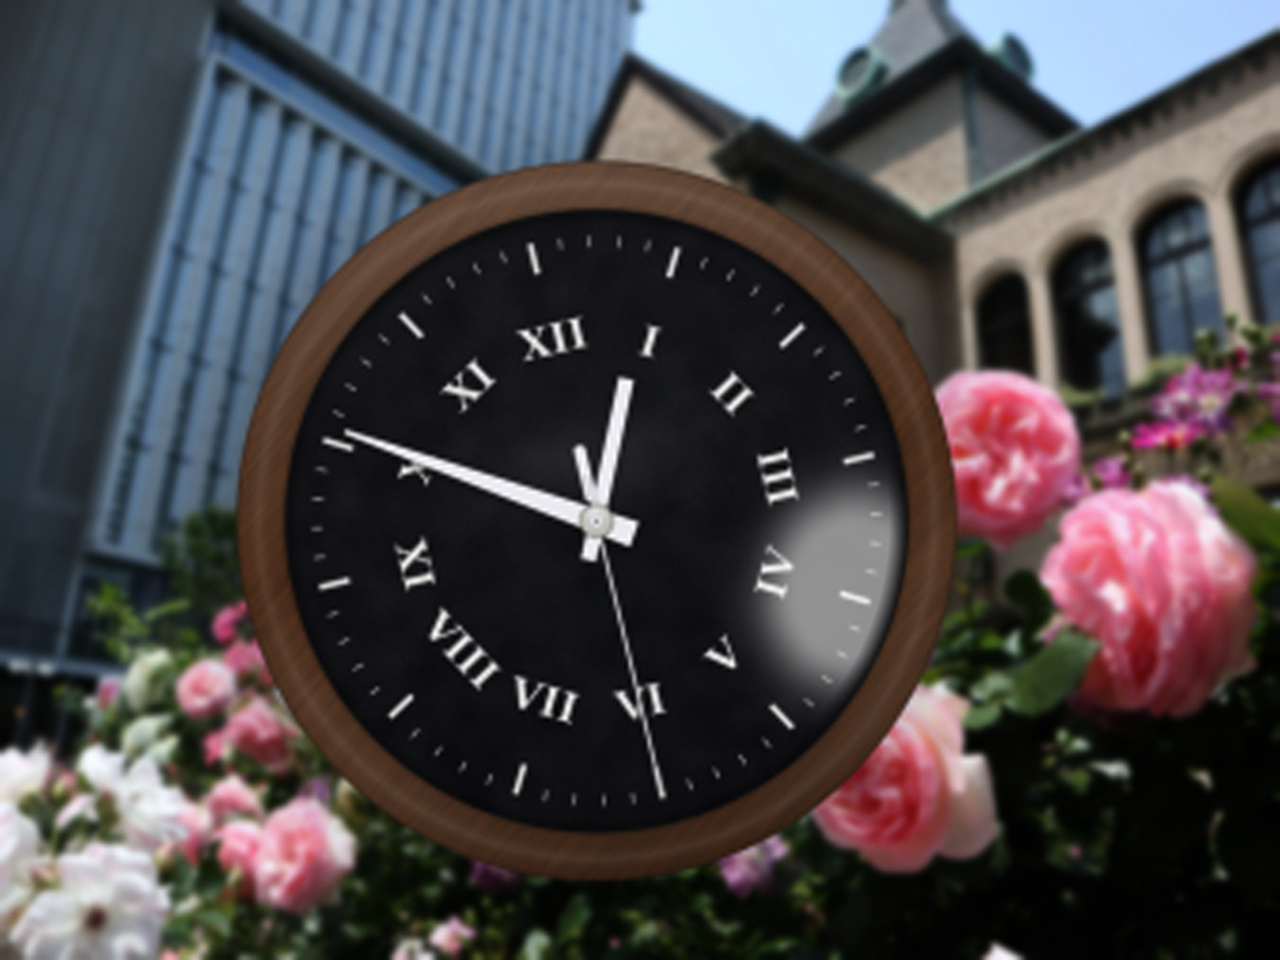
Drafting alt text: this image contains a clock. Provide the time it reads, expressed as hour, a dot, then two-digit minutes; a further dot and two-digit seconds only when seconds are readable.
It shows 12.50.30
